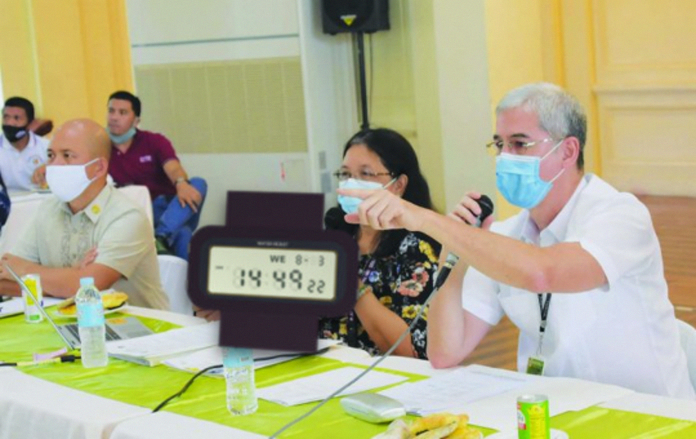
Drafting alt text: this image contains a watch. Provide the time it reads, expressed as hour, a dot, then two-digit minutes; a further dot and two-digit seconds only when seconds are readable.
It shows 14.49.22
